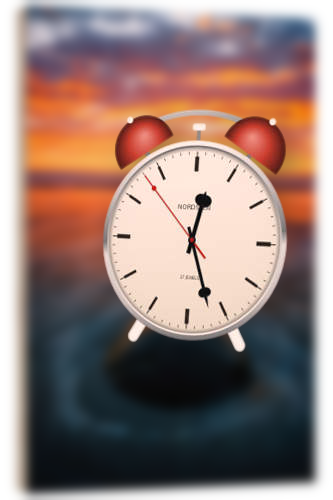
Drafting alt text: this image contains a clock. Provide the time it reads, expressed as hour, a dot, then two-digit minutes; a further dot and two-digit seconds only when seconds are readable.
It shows 12.26.53
